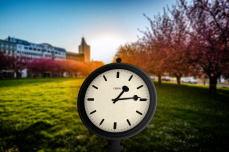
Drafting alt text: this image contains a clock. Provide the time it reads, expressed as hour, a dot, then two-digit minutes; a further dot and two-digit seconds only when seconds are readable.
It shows 1.14
